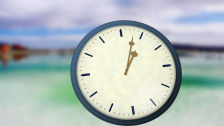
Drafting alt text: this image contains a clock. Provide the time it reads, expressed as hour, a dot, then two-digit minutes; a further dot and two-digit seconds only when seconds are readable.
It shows 1.03
